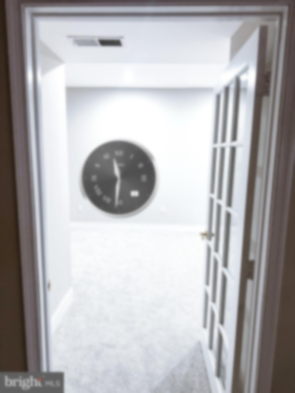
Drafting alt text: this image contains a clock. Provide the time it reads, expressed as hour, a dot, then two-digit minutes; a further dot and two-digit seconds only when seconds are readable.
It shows 11.31
